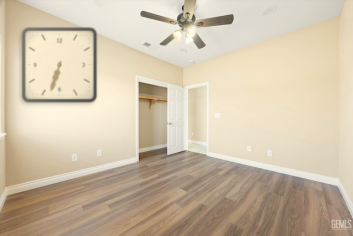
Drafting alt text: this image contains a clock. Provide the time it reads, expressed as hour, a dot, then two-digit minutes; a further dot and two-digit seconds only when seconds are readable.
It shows 6.33
